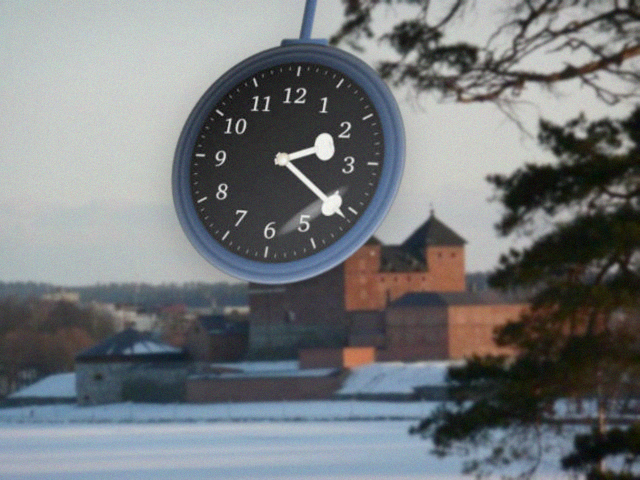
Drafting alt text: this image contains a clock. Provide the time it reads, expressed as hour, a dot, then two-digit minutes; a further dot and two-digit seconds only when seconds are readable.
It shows 2.21
